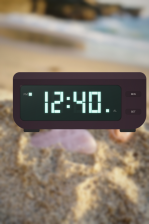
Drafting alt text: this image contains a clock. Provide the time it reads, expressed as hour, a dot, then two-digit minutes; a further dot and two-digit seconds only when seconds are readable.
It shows 12.40
